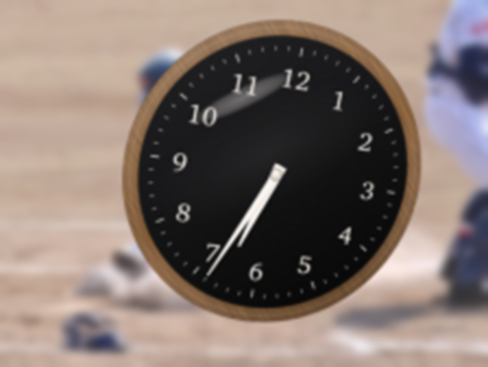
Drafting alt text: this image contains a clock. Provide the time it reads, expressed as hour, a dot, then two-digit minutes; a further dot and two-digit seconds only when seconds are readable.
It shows 6.34
